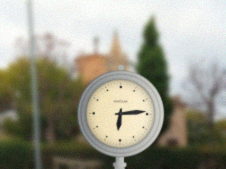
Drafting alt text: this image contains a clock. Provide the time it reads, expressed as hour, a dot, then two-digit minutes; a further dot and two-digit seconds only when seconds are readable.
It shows 6.14
